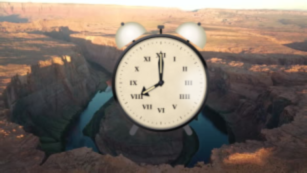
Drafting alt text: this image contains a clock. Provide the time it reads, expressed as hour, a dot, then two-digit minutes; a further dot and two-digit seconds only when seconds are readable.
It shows 8.00
